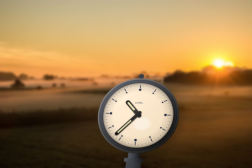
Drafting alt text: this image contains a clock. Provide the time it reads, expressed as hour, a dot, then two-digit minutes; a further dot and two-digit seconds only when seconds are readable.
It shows 10.37
